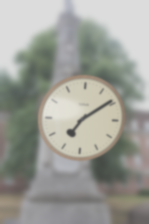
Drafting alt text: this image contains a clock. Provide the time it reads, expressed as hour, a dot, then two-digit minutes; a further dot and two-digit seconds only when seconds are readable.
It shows 7.09
